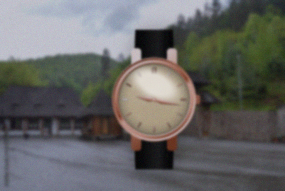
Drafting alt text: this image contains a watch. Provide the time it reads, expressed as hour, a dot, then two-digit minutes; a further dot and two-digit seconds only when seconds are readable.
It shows 9.17
